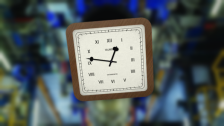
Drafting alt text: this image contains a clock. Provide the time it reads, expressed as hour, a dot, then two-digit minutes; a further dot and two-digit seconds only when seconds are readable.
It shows 12.47
